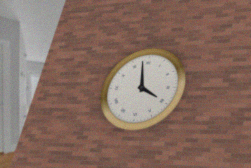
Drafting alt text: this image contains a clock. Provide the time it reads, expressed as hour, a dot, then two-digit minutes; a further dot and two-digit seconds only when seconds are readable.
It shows 3.58
